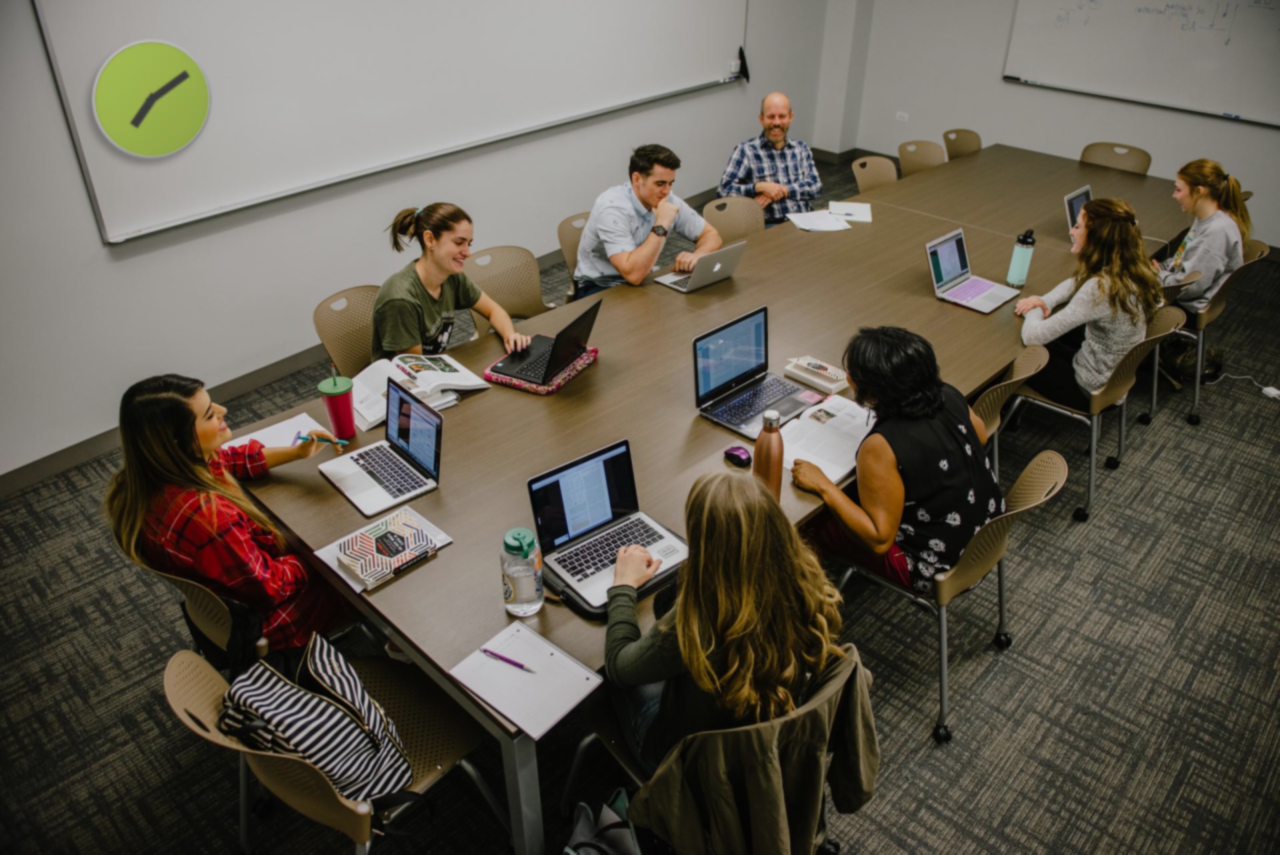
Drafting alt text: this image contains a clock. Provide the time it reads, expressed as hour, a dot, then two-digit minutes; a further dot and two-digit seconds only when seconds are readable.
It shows 7.09
